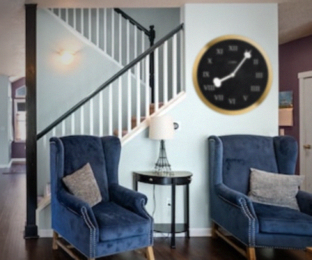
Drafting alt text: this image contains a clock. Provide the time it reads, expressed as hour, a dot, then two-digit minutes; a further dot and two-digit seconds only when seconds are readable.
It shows 8.06
